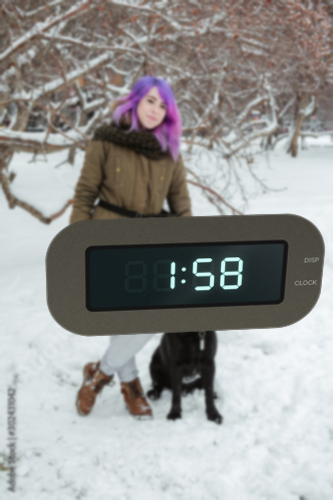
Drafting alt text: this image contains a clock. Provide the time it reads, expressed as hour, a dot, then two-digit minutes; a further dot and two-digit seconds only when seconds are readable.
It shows 1.58
